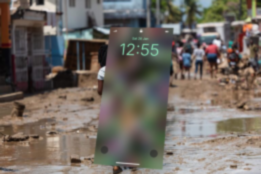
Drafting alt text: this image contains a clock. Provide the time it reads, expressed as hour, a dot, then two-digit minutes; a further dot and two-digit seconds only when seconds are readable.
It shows 12.55
